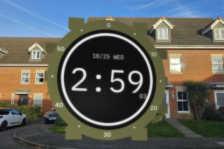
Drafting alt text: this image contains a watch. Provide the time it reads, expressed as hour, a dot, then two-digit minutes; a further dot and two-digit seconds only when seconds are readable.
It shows 2.59
